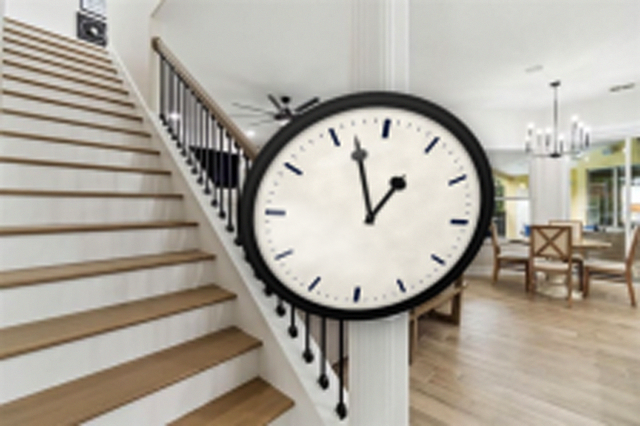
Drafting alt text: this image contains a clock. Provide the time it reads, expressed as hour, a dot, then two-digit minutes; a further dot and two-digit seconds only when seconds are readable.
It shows 12.57
